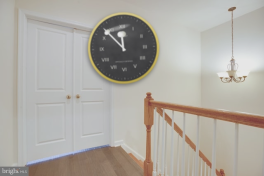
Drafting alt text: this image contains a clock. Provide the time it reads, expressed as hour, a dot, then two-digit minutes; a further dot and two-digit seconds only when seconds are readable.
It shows 11.53
